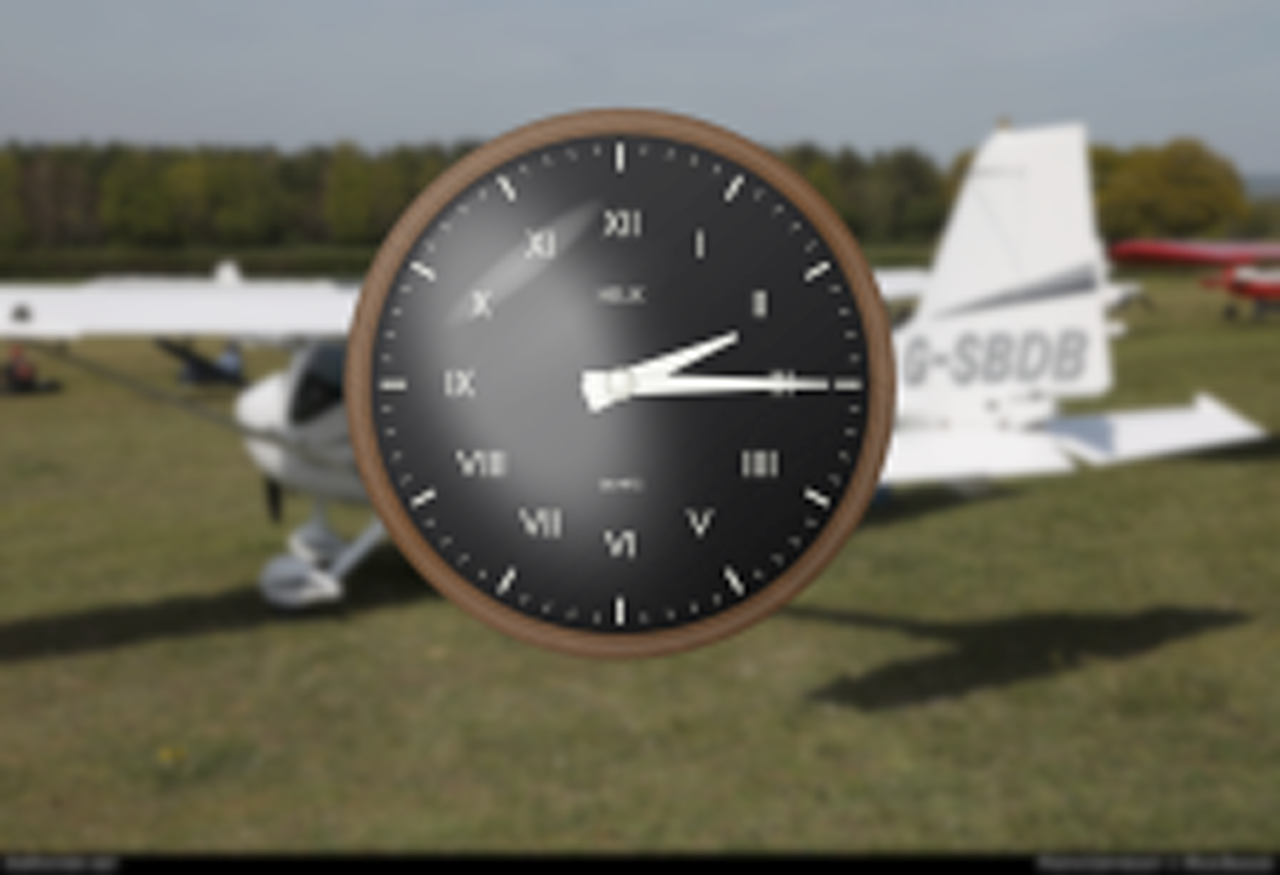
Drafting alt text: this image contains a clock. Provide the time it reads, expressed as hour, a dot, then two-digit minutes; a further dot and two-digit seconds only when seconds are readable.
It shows 2.15
